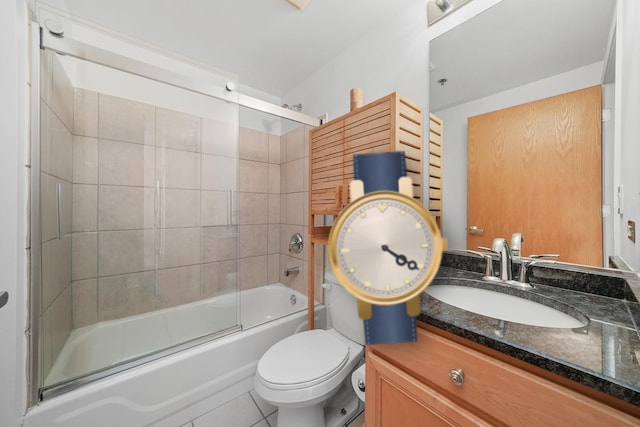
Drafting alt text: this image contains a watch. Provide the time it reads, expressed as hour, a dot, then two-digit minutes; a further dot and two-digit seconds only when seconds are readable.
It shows 4.21
